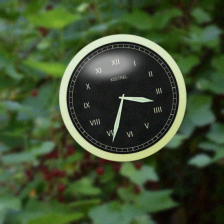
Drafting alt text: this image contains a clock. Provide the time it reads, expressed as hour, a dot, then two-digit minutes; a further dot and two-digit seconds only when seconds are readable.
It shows 3.34
